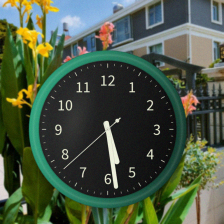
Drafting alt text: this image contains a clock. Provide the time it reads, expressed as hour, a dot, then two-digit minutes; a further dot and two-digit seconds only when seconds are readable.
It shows 5.28.38
